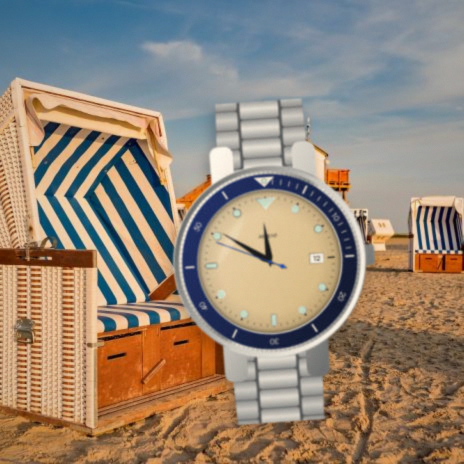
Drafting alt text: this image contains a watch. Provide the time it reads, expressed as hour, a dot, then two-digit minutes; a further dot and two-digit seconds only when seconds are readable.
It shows 11.50.49
